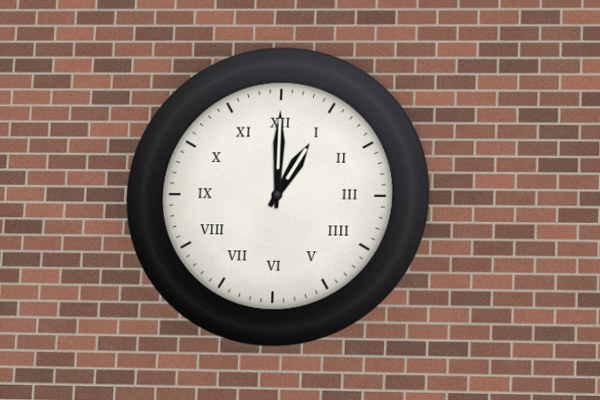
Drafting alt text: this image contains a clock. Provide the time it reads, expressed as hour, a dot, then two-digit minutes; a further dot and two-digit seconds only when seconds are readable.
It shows 1.00
